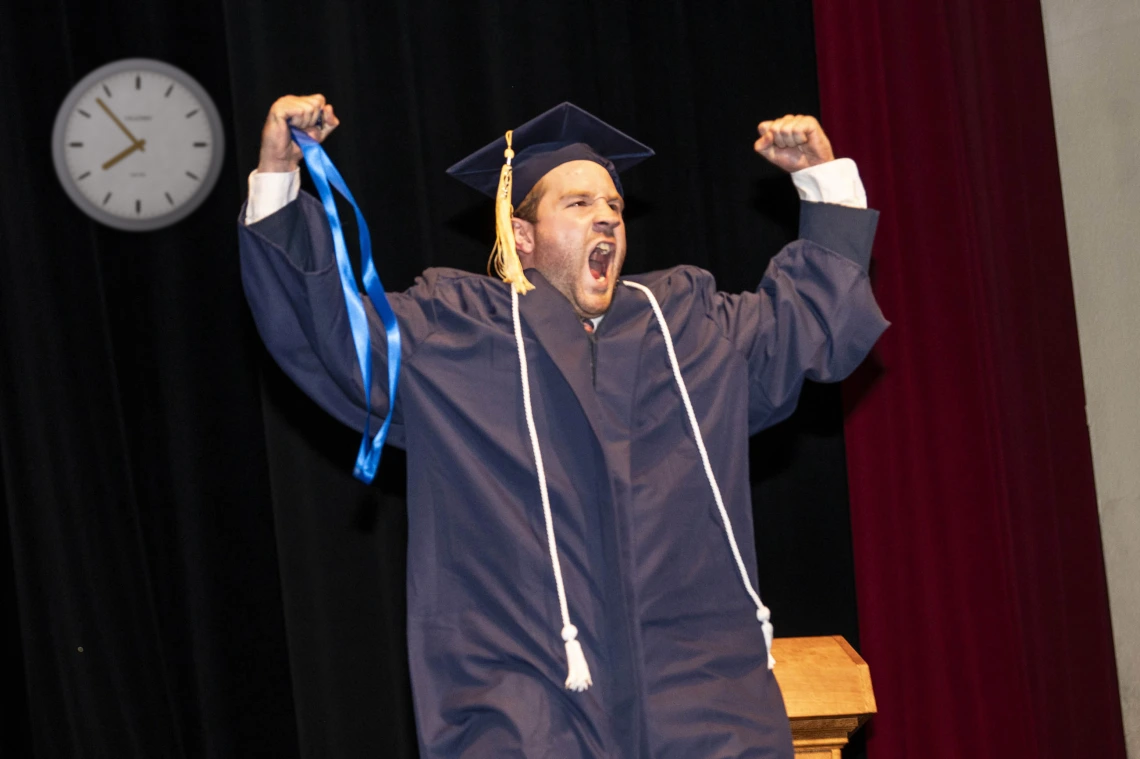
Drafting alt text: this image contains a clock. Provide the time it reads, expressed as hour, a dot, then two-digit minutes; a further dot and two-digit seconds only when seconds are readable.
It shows 7.53
